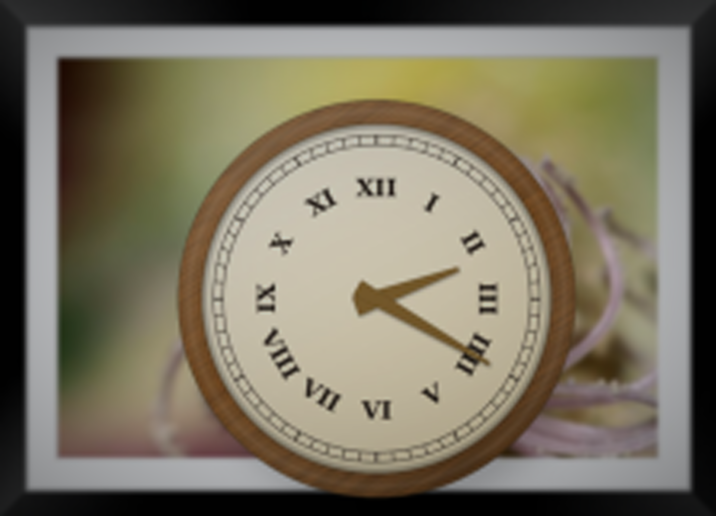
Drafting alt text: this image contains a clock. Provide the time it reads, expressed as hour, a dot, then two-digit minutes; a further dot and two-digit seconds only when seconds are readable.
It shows 2.20
